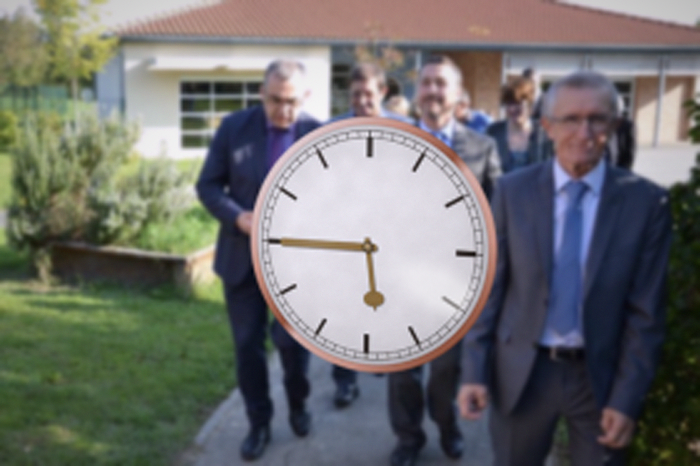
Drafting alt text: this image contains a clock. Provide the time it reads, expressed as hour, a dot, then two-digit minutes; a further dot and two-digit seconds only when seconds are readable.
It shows 5.45
